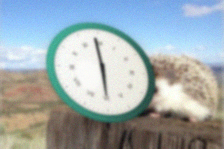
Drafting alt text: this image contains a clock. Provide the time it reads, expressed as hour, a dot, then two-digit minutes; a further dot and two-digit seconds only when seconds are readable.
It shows 5.59
